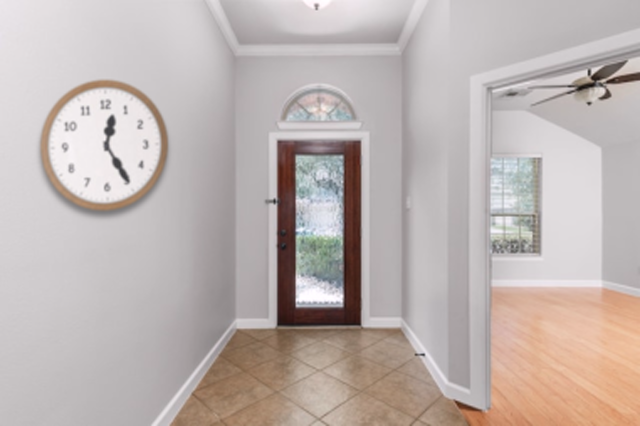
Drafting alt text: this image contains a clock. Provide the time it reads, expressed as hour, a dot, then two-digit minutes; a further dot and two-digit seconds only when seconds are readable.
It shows 12.25
